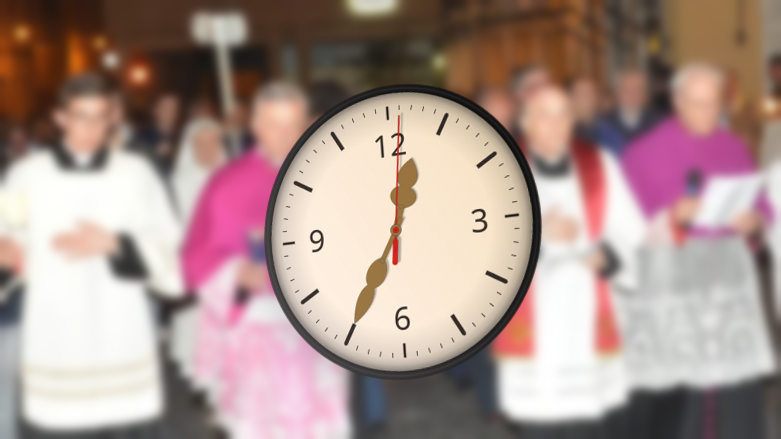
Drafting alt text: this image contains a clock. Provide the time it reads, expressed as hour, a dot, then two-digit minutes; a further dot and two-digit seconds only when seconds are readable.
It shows 12.35.01
